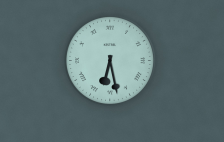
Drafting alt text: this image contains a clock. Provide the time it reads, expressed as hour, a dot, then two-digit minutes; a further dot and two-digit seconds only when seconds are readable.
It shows 6.28
